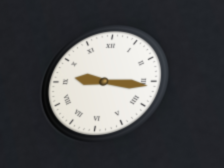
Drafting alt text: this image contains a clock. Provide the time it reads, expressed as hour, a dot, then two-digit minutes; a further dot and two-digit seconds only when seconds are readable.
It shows 9.16
